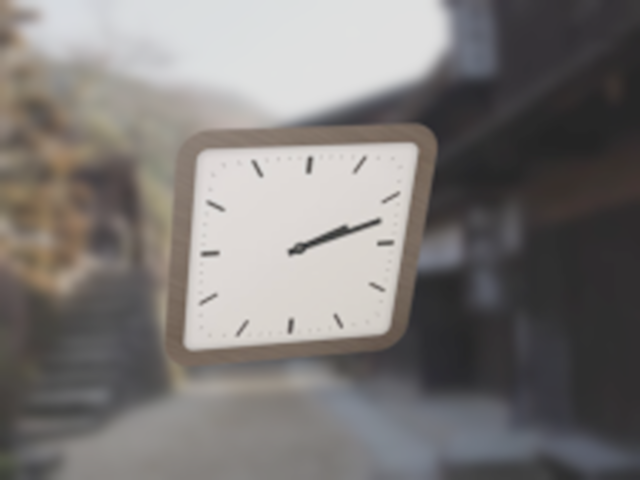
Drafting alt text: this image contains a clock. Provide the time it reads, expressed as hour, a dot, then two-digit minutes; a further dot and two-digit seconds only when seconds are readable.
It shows 2.12
